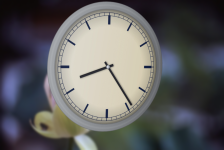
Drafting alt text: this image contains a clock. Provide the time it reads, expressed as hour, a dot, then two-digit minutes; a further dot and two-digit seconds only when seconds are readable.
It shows 8.24
